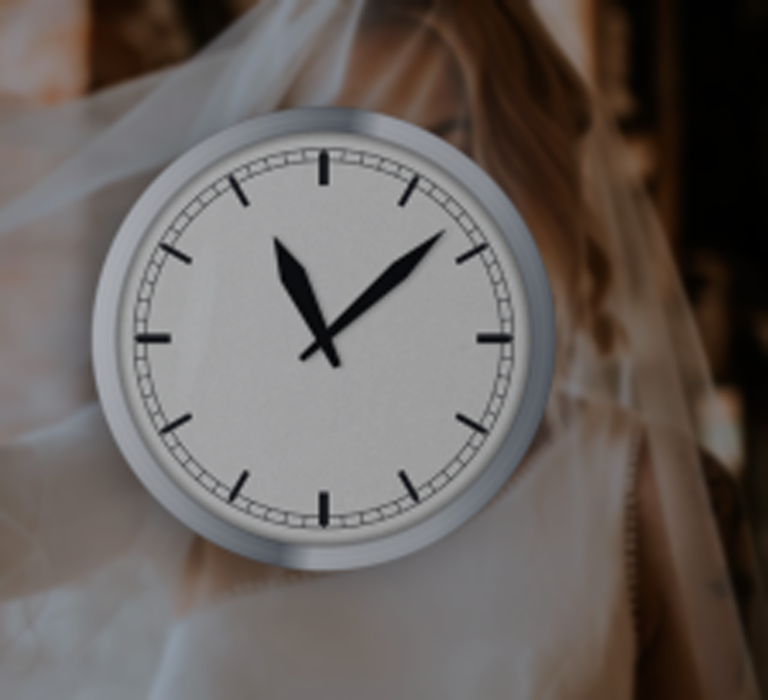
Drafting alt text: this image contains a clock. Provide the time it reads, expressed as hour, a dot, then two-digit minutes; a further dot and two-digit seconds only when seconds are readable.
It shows 11.08
